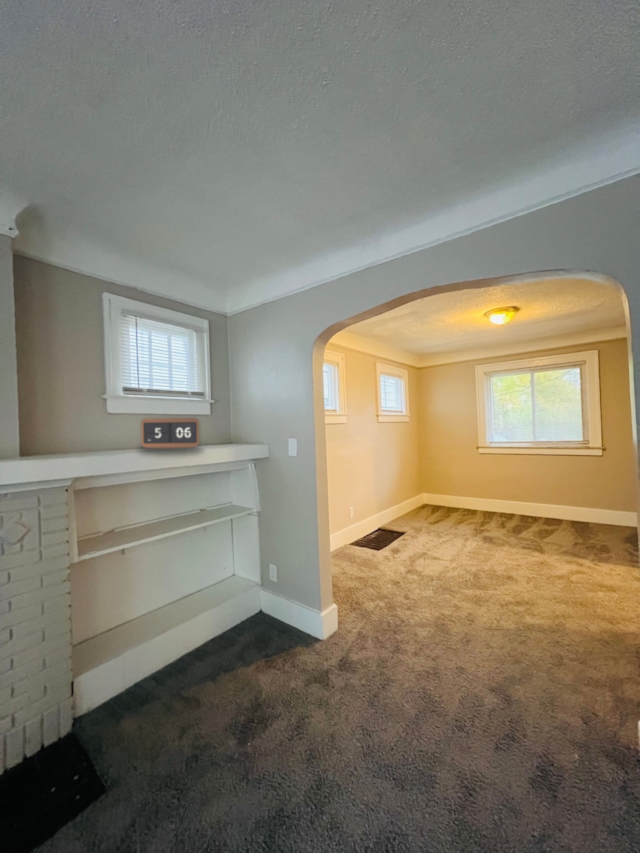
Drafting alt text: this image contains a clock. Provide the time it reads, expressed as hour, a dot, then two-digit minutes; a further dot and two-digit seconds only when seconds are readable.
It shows 5.06
